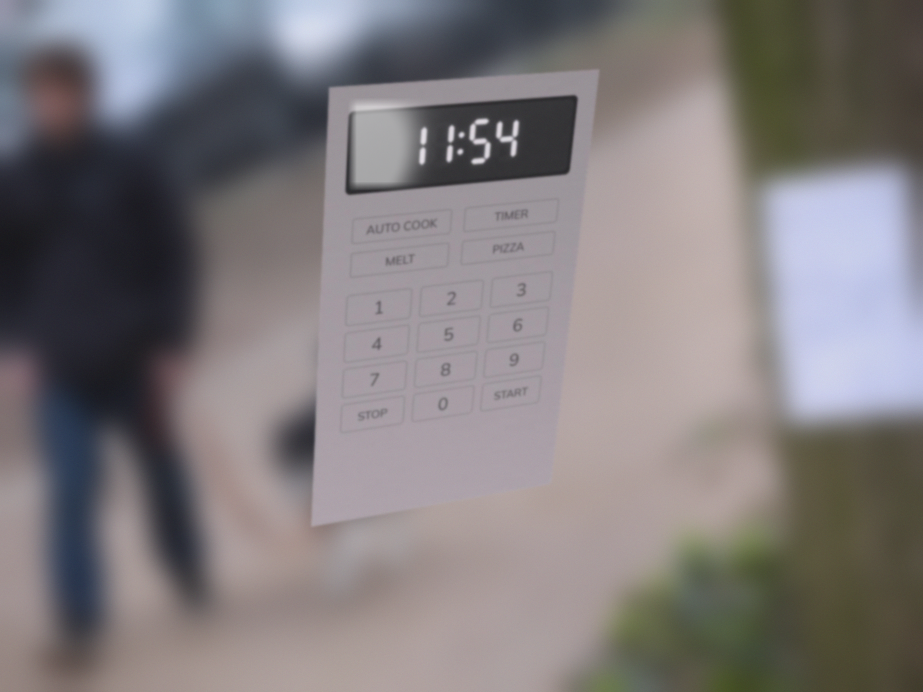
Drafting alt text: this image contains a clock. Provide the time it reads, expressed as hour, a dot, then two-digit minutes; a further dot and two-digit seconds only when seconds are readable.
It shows 11.54
